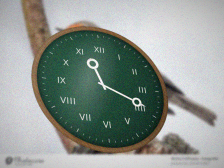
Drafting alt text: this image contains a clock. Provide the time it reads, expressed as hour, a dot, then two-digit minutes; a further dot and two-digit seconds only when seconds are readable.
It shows 11.19
